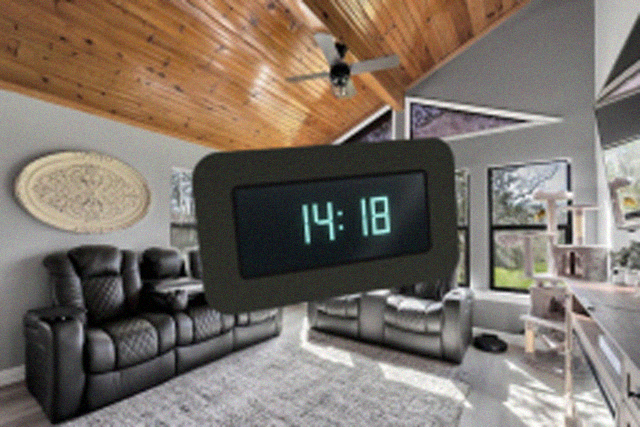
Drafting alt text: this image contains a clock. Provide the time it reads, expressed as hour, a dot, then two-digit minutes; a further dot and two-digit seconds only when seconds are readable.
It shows 14.18
